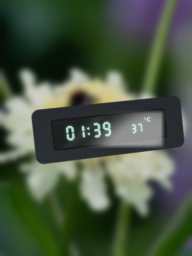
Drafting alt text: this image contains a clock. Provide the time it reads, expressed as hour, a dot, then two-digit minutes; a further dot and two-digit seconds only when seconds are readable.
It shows 1.39
